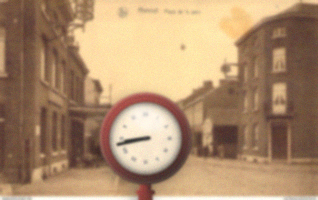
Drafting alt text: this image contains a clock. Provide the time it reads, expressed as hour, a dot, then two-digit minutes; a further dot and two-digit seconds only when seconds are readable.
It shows 8.43
